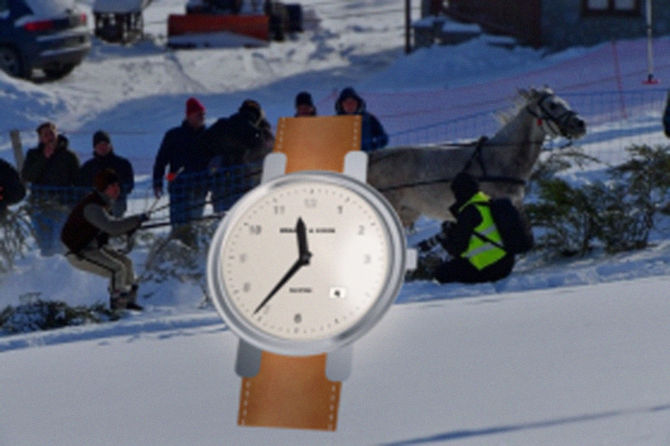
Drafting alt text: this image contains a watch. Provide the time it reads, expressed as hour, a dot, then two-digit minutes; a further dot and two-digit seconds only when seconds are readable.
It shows 11.36
